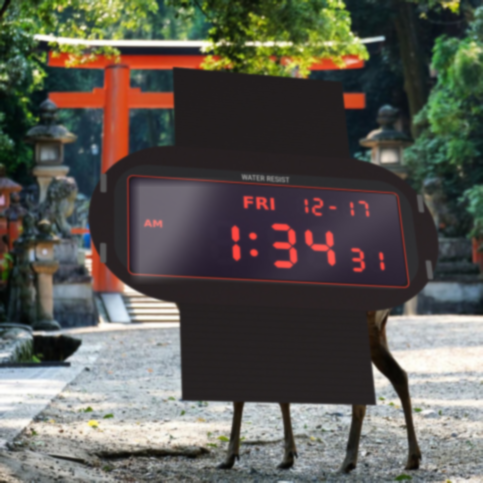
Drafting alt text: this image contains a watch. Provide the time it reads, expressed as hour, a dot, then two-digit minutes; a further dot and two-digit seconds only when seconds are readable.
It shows 1.34.31
